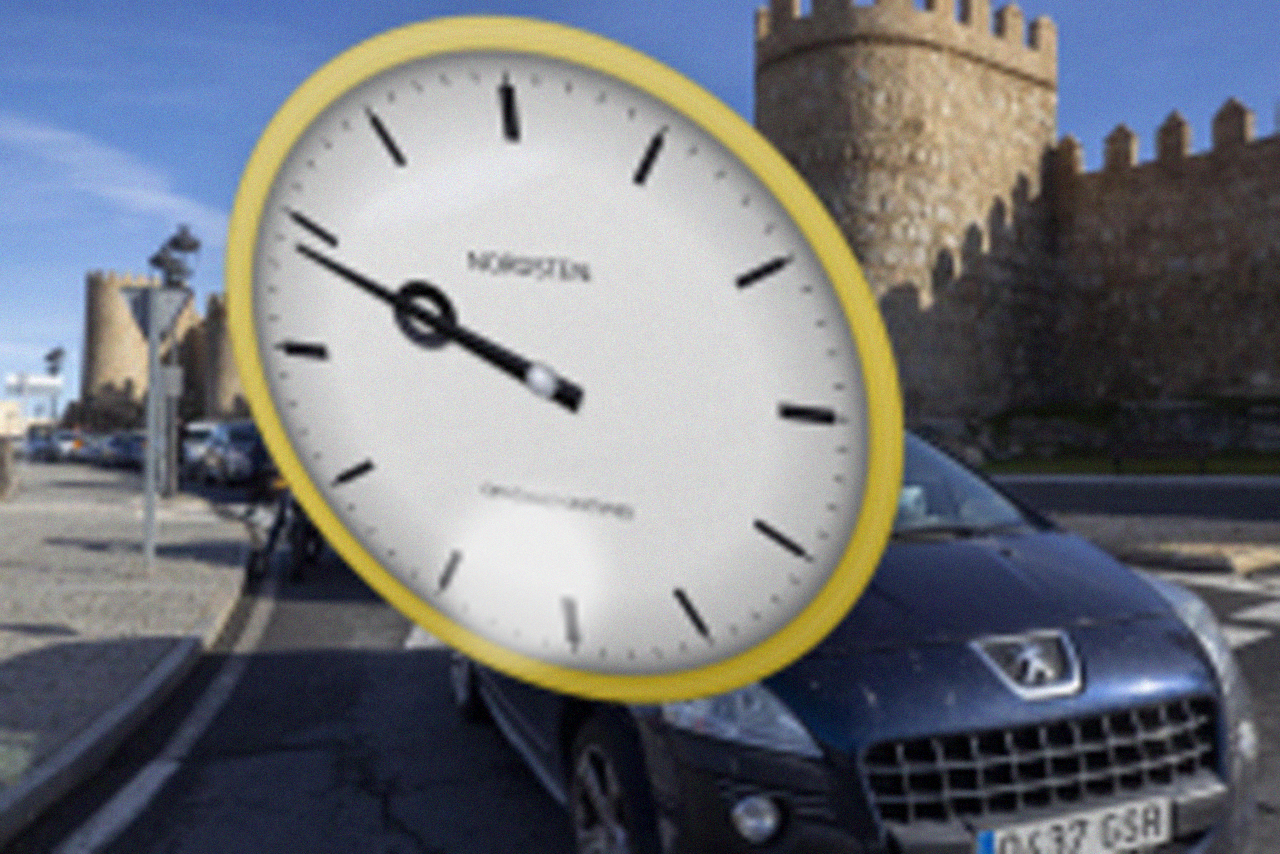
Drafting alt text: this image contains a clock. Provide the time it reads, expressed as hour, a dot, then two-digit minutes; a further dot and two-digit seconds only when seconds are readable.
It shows 9.49
